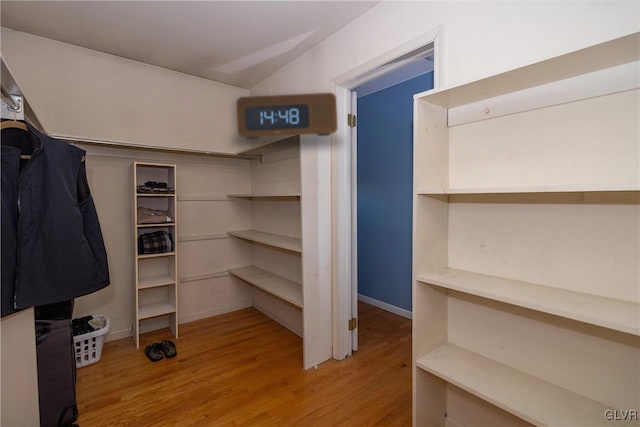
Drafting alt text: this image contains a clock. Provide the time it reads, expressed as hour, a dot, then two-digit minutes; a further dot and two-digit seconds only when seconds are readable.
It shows 14.48
